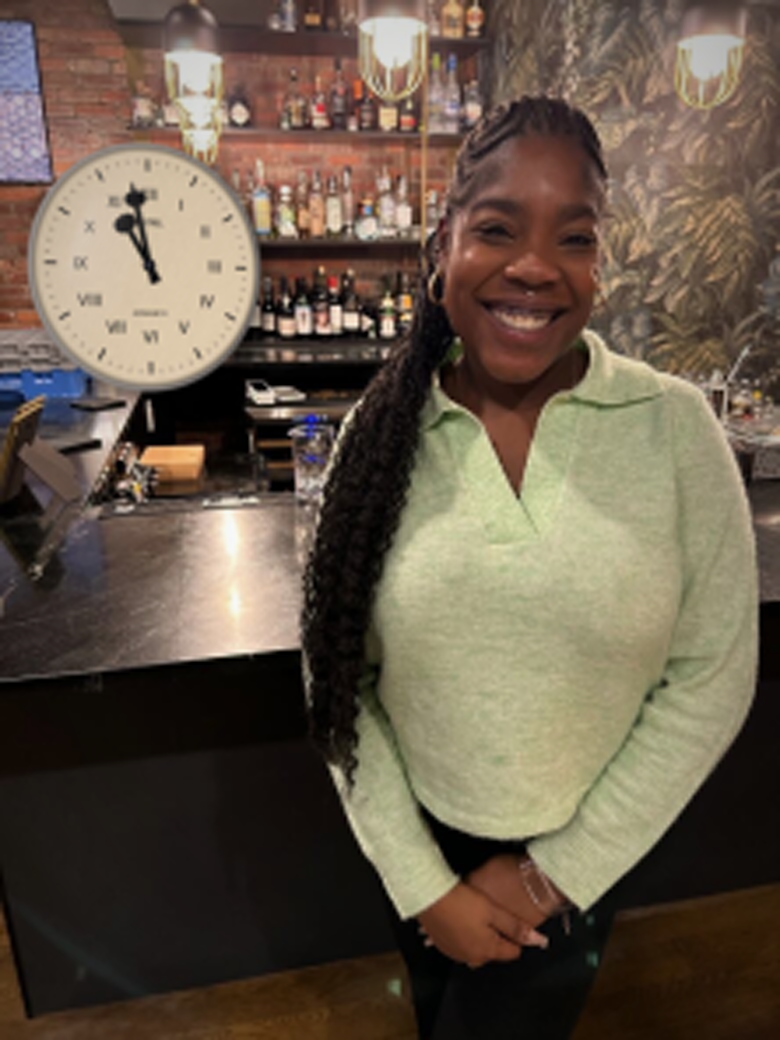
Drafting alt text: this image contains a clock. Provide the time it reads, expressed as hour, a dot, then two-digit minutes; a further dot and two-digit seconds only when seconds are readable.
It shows 10.58
